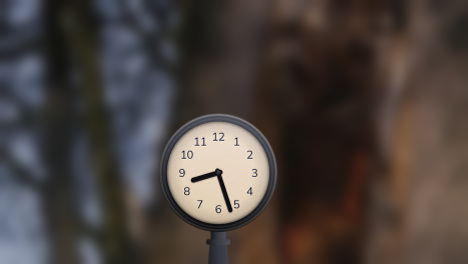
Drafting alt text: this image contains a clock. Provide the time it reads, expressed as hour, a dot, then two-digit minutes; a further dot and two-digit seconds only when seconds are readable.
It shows 8.27
